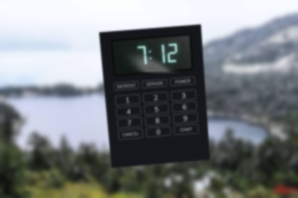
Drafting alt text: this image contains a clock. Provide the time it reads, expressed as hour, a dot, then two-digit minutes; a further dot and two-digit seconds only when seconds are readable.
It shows 7.12
